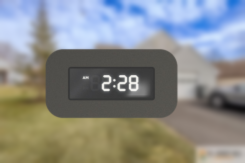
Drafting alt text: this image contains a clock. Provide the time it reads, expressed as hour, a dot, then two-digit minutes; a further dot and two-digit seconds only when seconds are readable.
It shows 2.28
